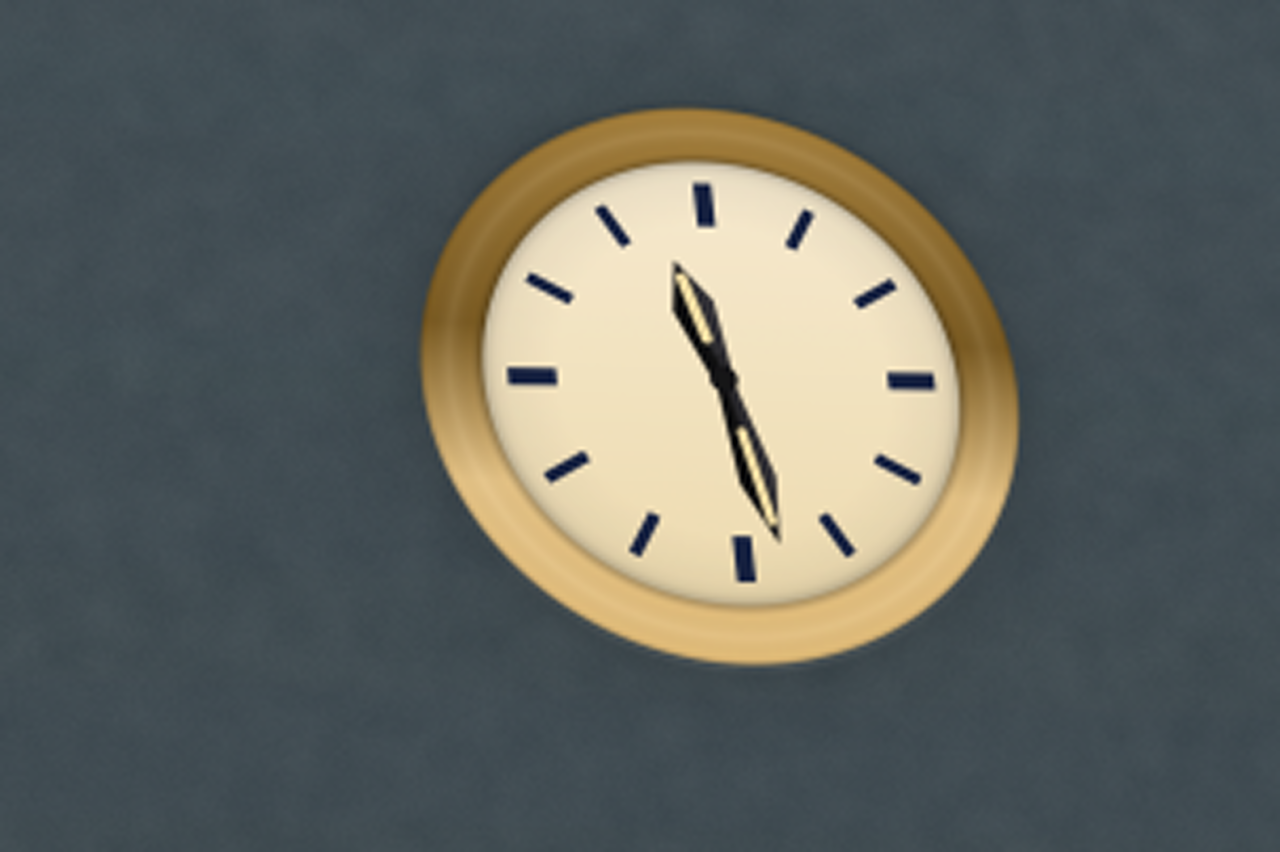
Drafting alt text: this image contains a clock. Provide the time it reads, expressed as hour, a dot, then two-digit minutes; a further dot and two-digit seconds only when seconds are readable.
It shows 11.28
